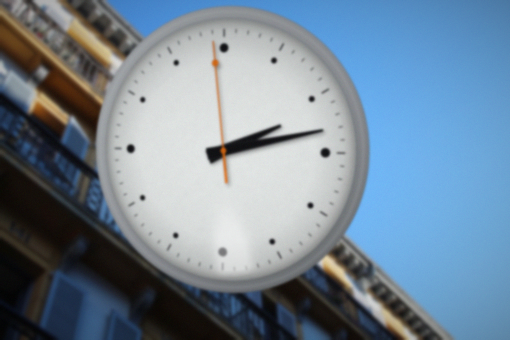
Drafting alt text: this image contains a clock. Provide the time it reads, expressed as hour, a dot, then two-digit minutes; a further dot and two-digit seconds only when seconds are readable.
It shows 2.12.59
